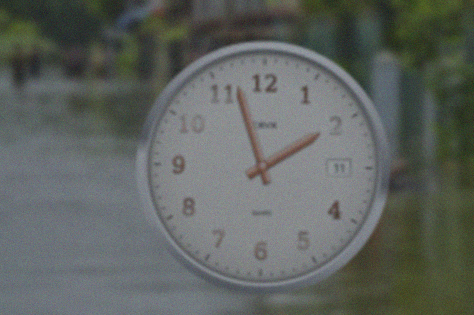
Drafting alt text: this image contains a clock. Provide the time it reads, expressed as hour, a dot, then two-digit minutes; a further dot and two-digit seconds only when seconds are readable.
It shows 1.57
